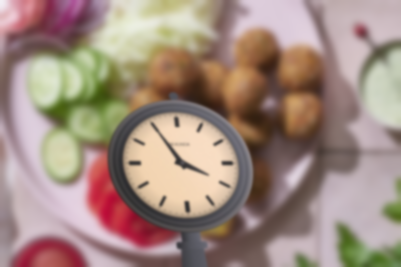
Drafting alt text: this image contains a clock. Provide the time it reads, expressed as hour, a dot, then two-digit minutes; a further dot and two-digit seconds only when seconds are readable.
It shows 3.55
